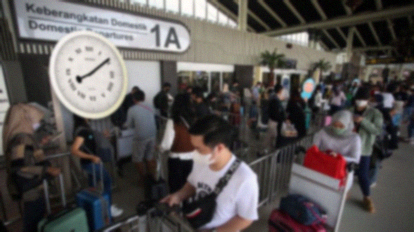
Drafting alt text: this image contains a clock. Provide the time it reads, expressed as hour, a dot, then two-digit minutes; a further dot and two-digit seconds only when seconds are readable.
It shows 8.09
